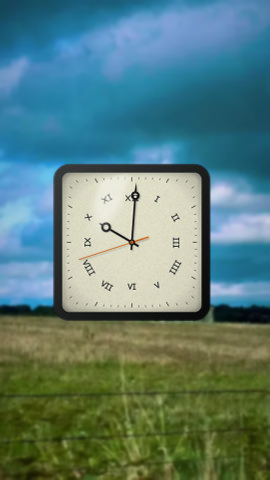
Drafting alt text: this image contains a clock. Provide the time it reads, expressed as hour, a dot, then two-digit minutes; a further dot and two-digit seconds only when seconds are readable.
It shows 10.00.42
